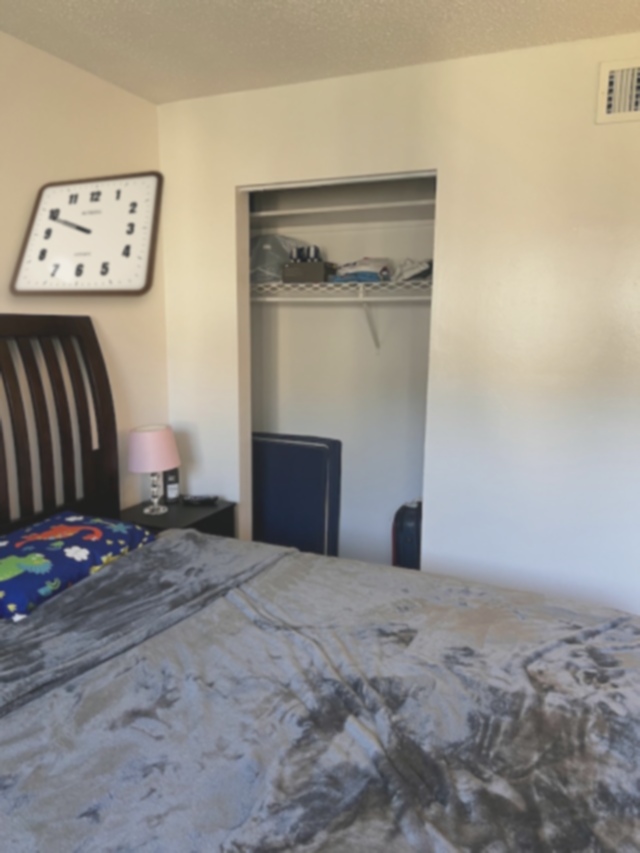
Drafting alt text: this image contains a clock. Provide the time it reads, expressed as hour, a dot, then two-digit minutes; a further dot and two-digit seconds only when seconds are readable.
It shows 9.49
